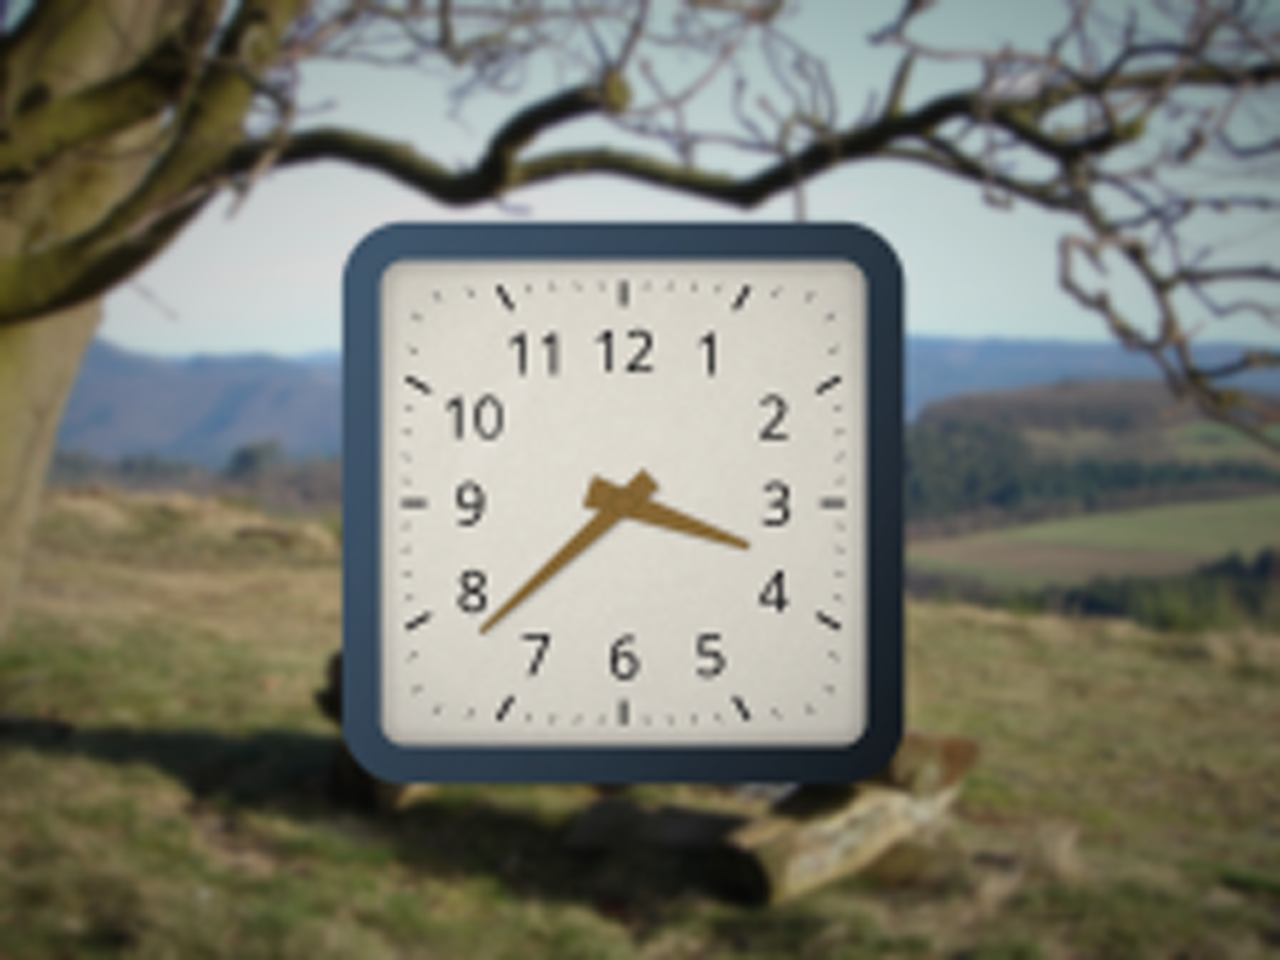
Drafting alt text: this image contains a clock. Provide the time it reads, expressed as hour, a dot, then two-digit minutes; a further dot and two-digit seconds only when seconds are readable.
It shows 3.38
